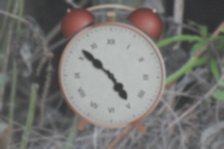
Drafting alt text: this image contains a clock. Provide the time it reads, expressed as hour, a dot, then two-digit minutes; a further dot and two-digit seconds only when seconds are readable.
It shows 4.52
